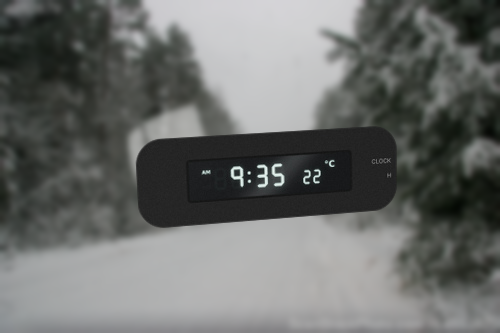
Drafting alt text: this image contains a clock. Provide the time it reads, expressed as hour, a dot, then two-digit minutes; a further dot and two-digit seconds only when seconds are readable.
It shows 9.35
